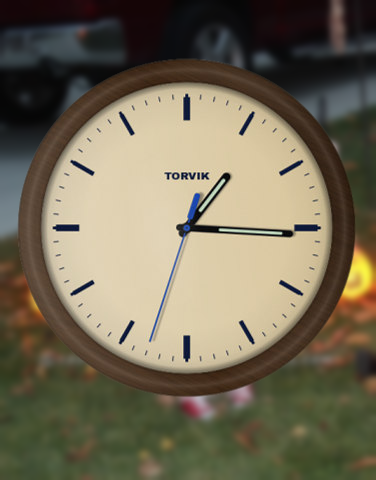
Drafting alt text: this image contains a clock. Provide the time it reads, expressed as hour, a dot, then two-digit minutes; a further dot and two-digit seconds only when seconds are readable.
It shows 1.15.33
